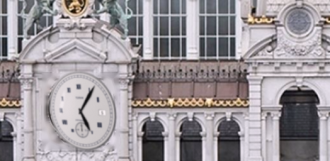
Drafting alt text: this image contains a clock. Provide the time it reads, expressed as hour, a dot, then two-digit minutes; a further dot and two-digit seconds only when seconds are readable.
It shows 5.06
